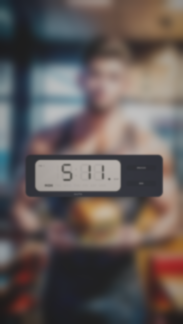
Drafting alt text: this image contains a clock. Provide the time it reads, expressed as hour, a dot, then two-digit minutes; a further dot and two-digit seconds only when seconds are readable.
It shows 5.11
